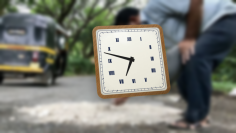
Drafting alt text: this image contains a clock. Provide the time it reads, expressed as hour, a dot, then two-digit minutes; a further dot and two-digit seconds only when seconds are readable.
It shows 6.48
